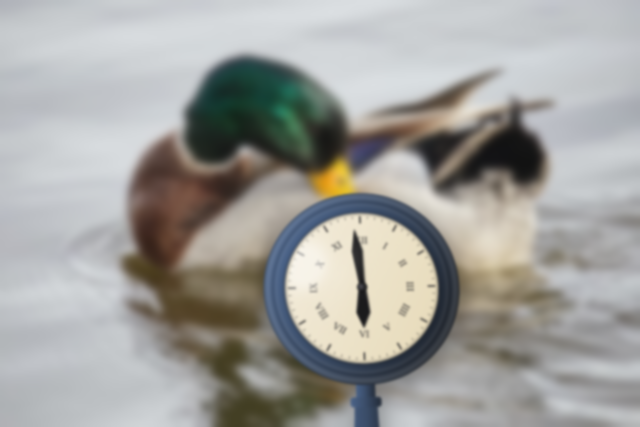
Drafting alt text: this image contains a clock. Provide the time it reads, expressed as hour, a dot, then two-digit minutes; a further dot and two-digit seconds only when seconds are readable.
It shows 5.59
